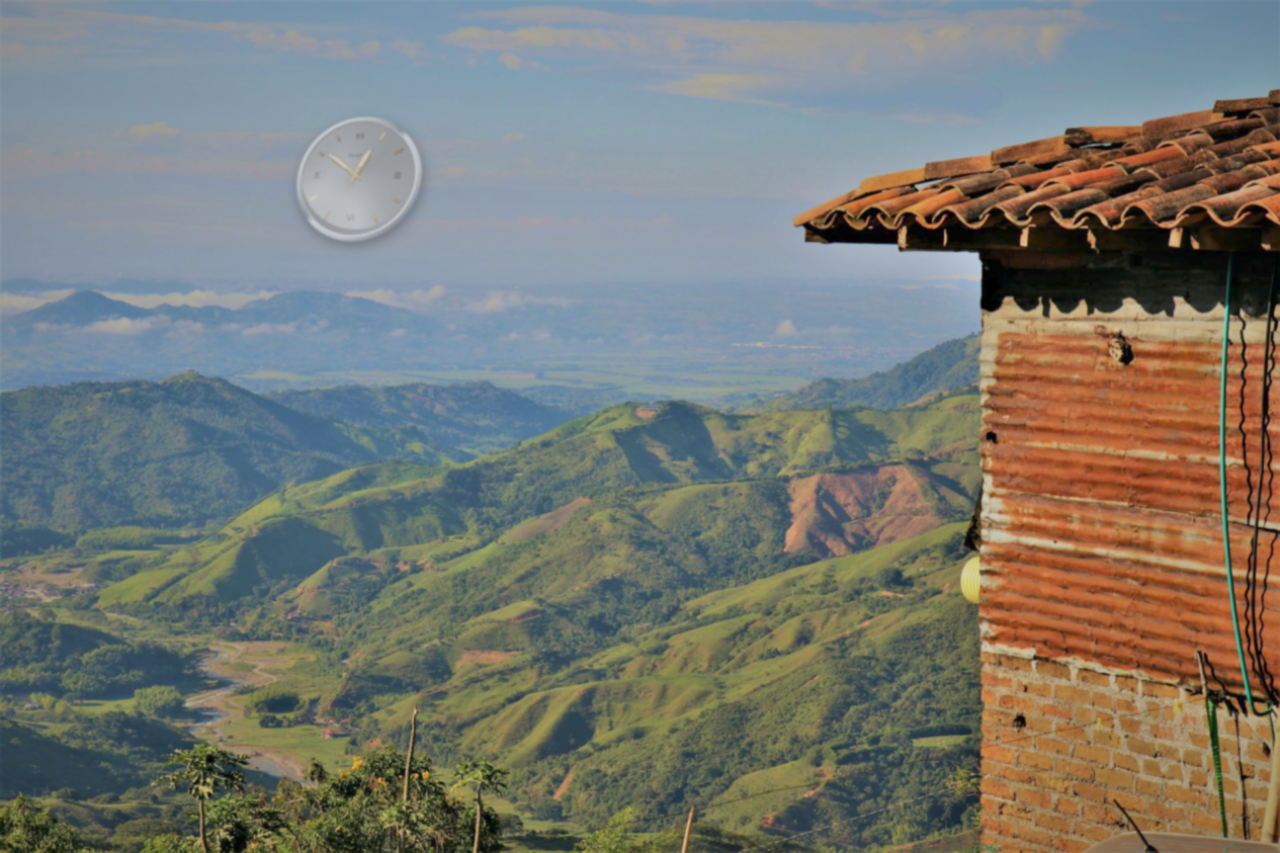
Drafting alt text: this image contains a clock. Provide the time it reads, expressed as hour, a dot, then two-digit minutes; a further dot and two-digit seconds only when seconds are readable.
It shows 12.51
